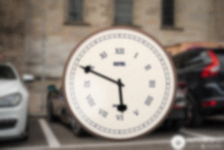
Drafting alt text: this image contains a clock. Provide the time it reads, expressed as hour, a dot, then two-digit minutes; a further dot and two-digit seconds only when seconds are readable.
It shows 5.49
